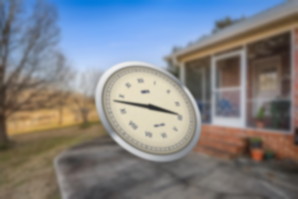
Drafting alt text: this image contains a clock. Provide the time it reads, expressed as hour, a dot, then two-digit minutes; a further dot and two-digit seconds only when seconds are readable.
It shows 3.48
